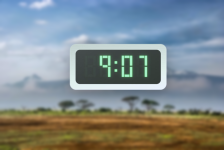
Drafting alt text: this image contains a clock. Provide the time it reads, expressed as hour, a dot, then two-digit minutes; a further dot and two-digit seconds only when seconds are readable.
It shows 9.07
